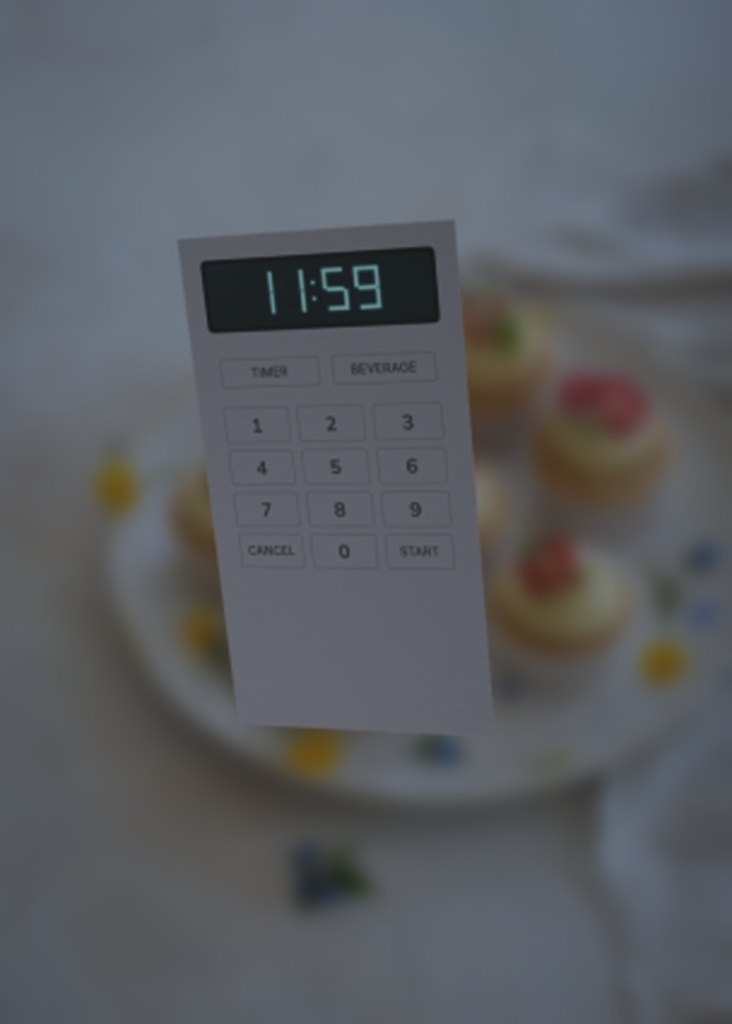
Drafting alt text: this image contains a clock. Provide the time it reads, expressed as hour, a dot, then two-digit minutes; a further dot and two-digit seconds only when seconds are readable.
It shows 11.59
